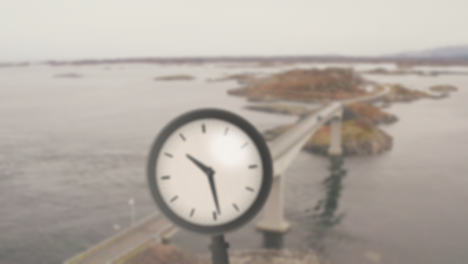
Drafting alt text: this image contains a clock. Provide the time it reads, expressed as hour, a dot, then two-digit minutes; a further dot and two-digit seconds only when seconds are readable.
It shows 10.29
